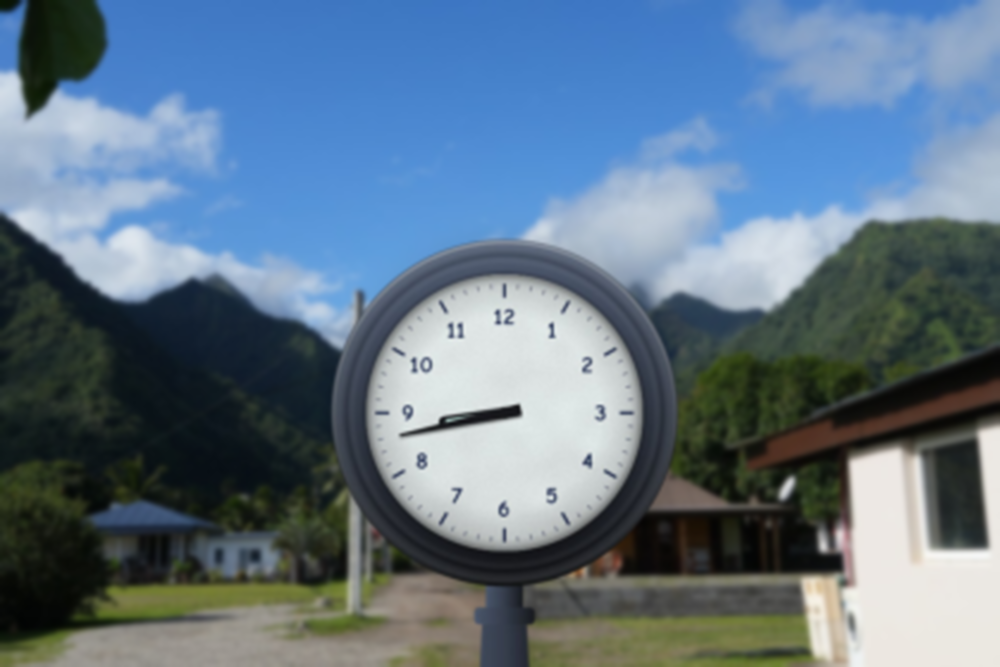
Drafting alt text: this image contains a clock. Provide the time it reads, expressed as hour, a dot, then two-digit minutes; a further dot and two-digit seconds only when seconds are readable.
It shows 8.43
